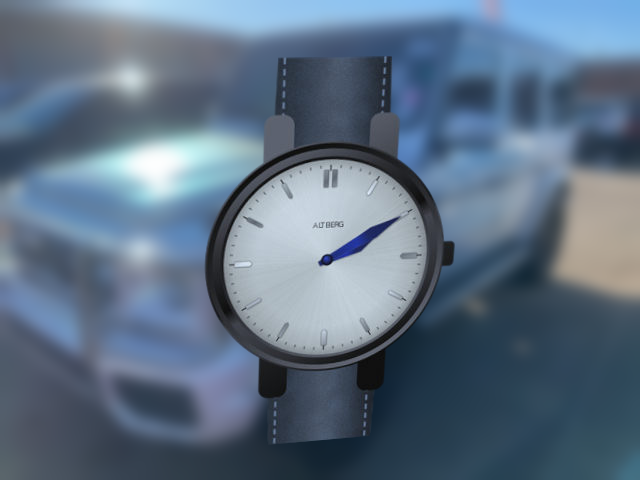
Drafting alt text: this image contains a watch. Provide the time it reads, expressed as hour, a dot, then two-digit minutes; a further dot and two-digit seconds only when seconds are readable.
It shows 2.10
